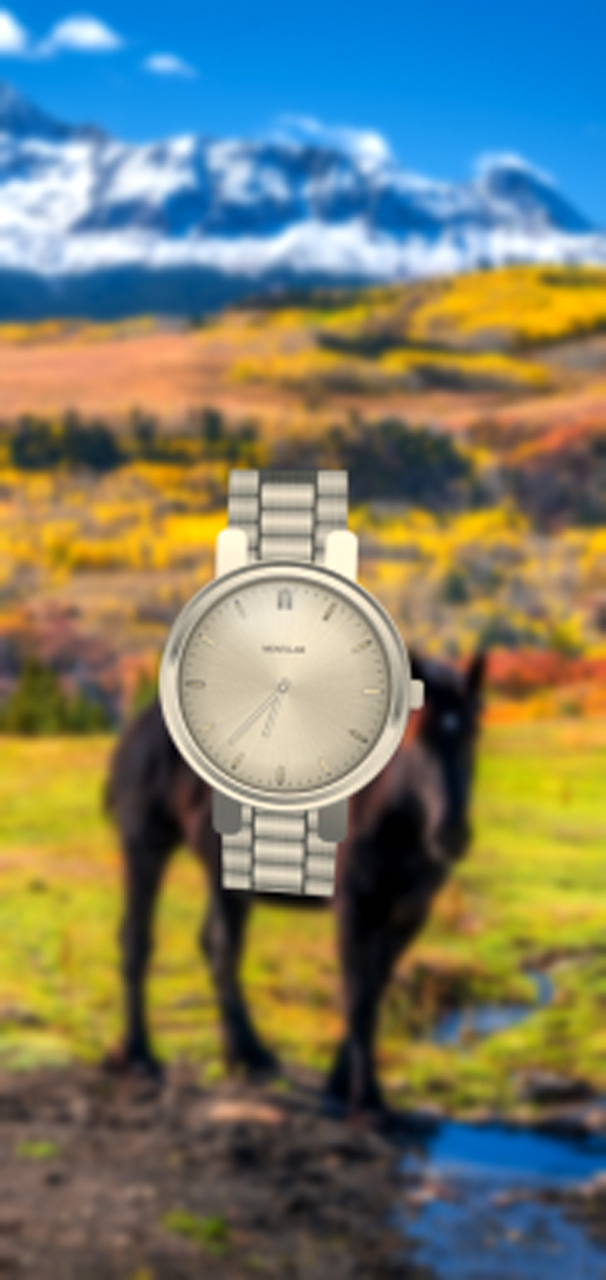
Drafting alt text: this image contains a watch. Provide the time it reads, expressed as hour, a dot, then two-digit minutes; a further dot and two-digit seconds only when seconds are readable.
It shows 6.37
